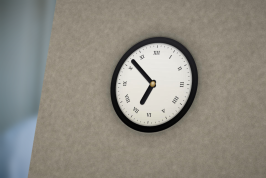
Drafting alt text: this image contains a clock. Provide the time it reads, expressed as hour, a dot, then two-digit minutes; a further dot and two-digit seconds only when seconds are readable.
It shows 6.52
